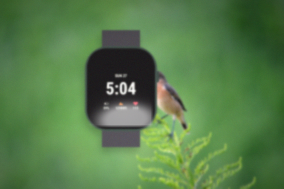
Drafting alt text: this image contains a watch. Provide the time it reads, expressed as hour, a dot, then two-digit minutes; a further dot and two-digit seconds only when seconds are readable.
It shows 5.04
